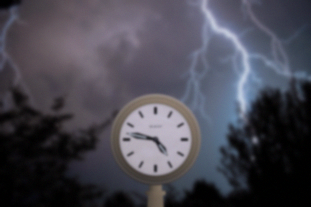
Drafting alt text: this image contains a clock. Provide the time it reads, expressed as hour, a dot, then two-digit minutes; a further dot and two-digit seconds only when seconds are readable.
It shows 4.47
